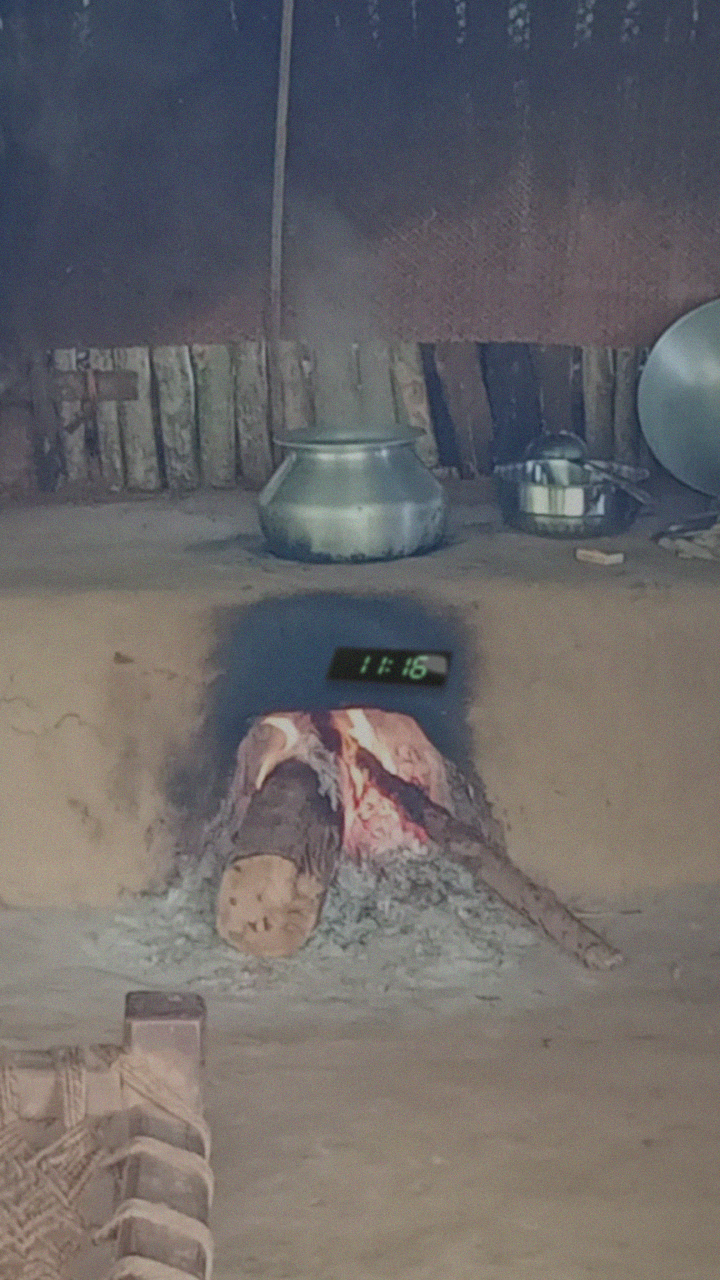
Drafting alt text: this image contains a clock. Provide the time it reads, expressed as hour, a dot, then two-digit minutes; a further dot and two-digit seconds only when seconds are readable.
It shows 11.16
